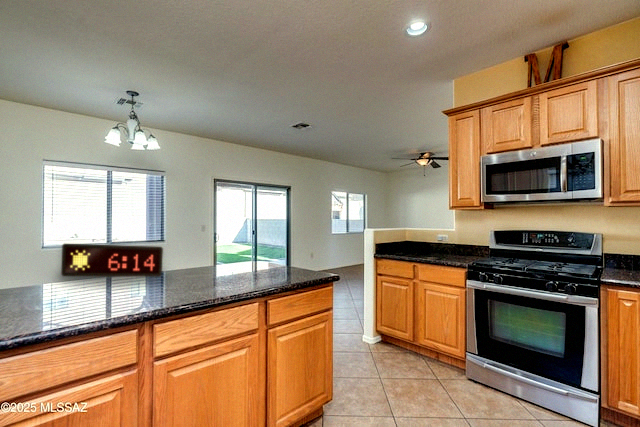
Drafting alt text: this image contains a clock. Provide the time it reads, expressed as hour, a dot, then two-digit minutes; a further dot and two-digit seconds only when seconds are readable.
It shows 6.14
